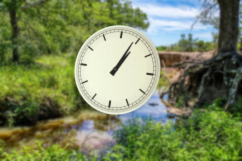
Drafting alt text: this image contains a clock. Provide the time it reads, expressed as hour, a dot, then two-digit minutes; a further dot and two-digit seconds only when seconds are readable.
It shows 1.04
